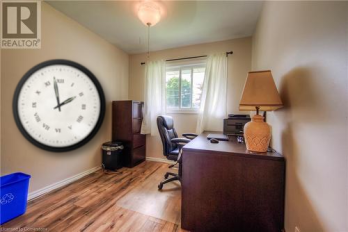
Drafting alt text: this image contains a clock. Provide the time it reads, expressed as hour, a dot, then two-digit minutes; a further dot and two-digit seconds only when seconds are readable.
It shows 1.58
